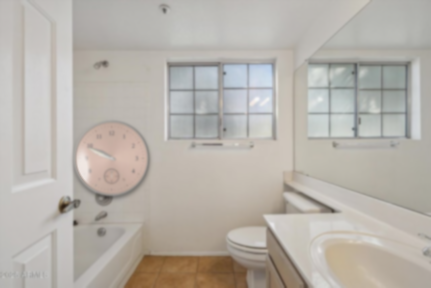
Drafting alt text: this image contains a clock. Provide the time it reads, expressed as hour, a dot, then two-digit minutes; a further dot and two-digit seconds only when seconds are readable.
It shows 9.49
